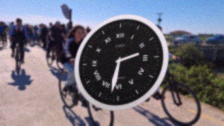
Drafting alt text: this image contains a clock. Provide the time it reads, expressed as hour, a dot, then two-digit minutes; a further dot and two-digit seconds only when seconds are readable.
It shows 2.32
